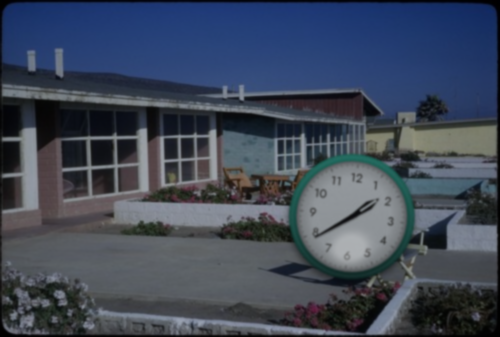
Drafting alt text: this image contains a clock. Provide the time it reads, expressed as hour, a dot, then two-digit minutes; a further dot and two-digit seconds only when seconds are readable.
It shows 1.39
